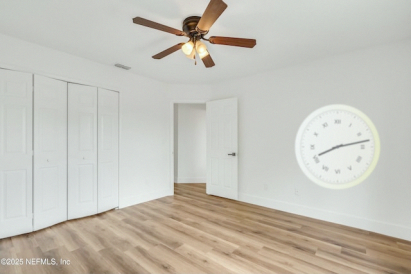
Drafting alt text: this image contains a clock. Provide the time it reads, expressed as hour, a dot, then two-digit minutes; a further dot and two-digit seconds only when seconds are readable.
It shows 8.13
